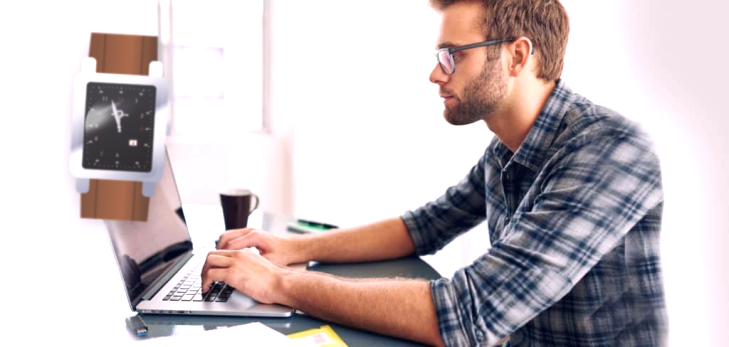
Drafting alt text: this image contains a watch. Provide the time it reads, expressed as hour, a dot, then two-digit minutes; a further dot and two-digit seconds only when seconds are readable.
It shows 11.57
